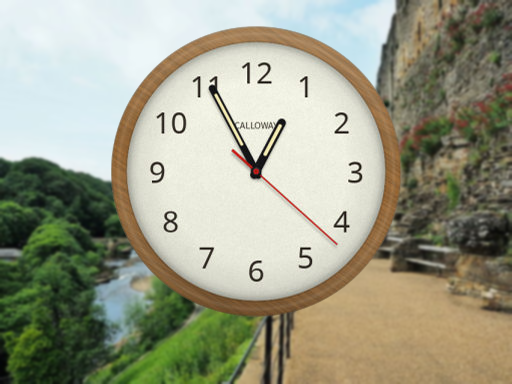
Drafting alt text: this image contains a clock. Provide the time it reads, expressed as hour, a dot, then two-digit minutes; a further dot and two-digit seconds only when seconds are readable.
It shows 12.55.22
